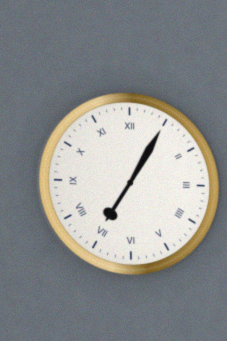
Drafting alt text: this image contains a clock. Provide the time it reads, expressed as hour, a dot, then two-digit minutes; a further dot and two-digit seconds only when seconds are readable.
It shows 7.05
